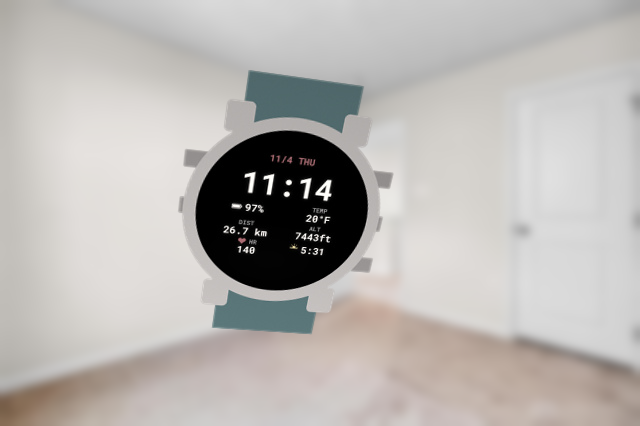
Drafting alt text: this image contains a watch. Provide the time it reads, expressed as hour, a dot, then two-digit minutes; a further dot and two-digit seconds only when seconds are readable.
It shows 11.14
